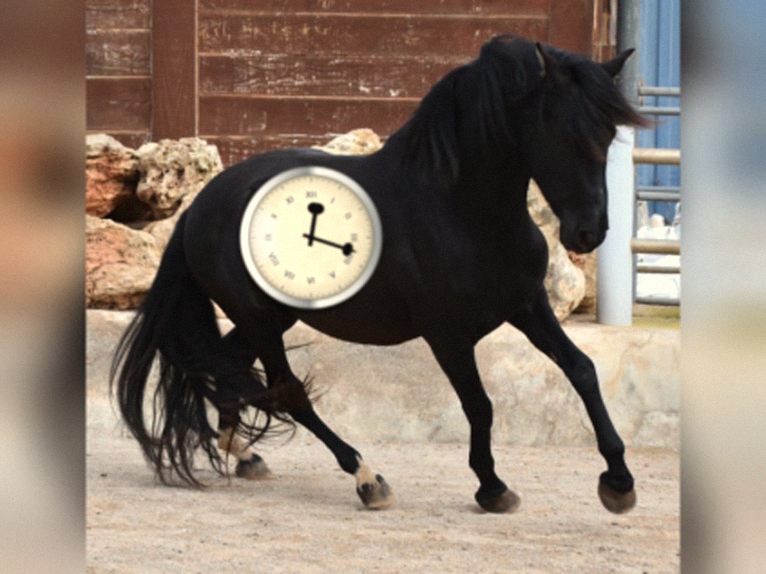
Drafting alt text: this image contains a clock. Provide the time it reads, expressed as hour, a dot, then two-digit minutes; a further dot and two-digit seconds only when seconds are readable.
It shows 12.18
